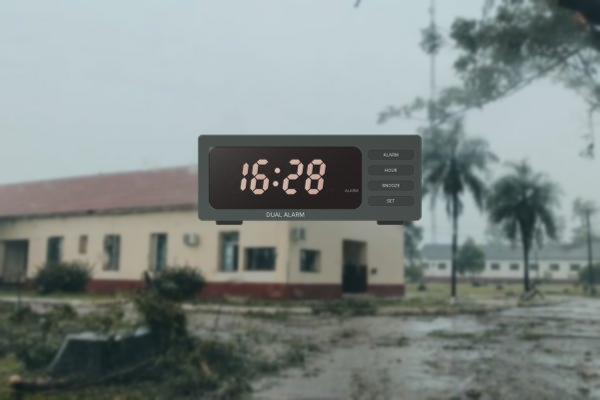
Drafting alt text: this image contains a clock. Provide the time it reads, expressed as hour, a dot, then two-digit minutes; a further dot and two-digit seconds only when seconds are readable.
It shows 16.28
